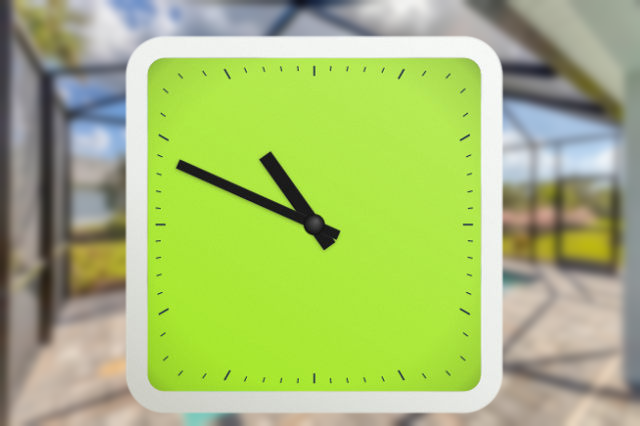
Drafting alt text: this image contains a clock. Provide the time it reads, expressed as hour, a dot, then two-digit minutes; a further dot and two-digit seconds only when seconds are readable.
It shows 10.49
